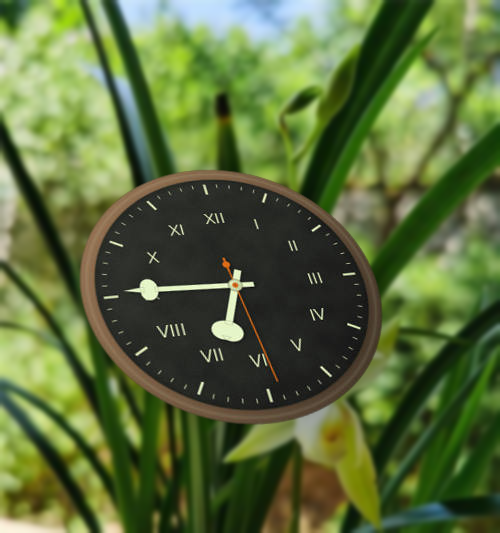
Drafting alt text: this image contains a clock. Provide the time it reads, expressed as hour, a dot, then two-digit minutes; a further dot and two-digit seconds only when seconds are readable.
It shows 6.45.29
